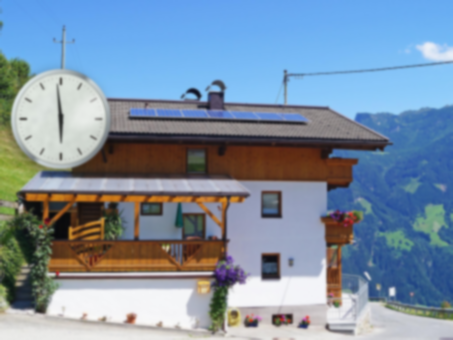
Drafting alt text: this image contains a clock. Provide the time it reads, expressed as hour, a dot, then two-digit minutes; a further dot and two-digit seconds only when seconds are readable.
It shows 5.59
